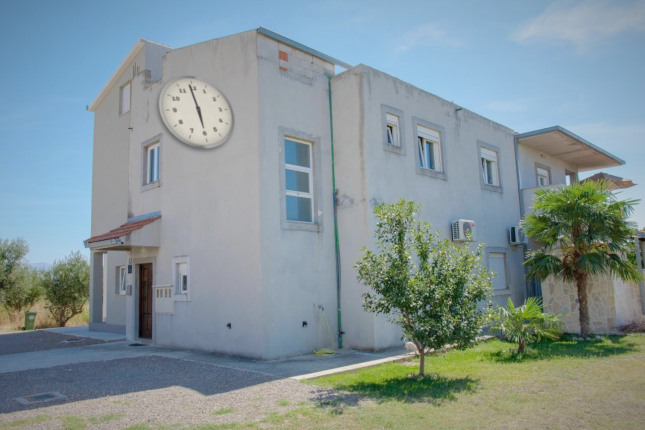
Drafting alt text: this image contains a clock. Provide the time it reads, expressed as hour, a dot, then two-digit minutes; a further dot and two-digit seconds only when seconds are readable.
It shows 5.59
